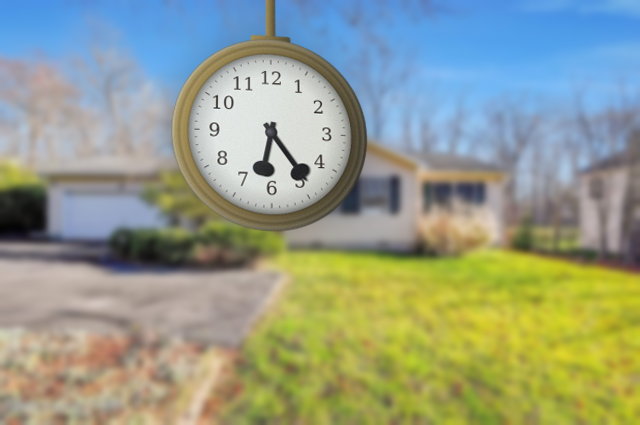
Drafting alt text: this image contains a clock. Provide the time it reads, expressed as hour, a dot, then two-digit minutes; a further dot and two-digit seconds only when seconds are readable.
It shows 6.24
